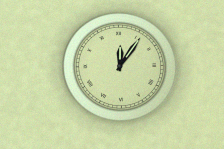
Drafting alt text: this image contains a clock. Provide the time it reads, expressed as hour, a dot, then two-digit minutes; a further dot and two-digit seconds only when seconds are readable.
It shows 12.06
